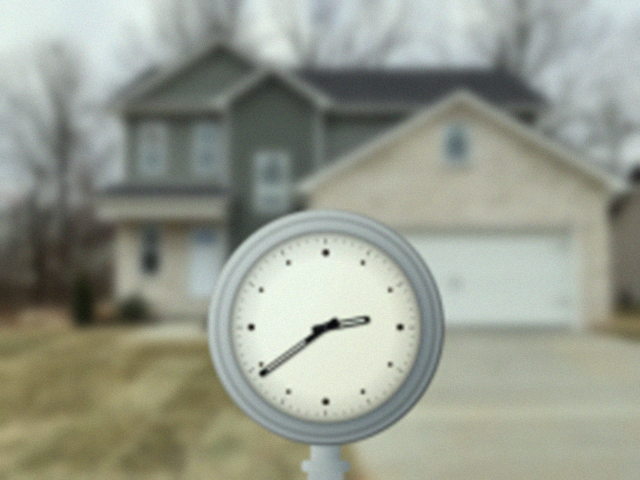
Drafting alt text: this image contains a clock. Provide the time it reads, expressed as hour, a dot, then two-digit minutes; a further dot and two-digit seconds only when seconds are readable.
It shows 2.39
